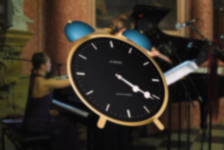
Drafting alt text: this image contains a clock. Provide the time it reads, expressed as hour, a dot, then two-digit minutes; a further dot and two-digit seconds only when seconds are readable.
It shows 4.21
